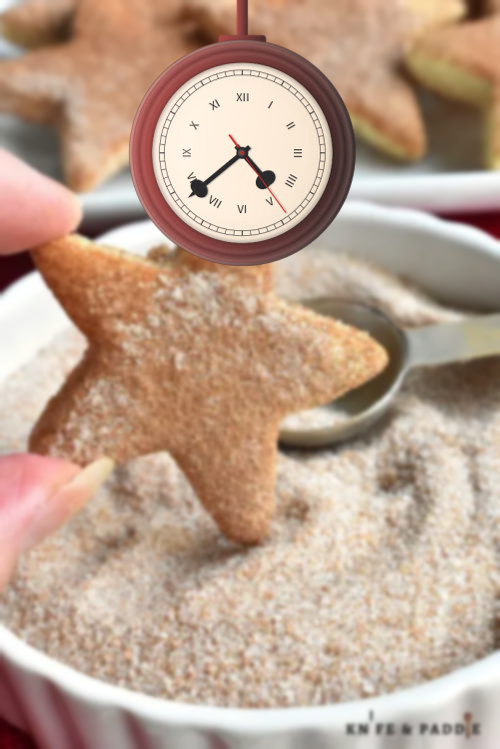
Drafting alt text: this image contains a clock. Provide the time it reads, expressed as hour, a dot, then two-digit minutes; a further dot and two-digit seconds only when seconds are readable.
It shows 4.38.24
